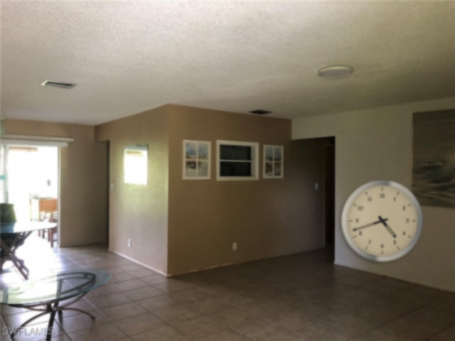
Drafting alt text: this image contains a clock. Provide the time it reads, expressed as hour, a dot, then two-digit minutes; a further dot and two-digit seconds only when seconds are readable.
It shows 4.42
